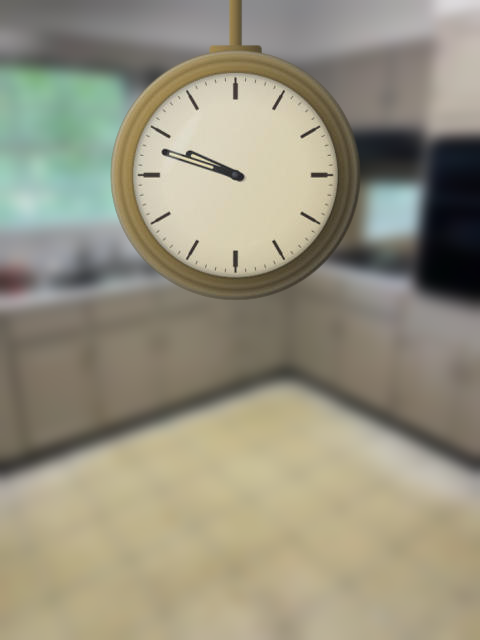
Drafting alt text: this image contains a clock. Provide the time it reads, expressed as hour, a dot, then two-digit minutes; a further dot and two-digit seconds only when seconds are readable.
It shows 9.48
